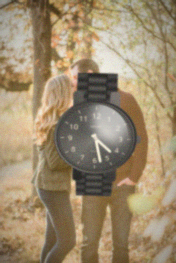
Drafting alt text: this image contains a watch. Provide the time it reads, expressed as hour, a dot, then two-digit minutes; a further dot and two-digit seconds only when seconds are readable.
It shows 4.28
